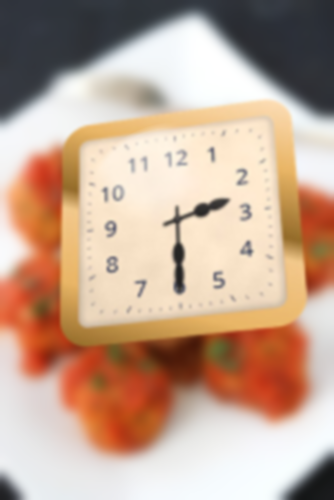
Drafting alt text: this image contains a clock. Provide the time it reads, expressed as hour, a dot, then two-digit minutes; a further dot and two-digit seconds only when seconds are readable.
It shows 2.30
